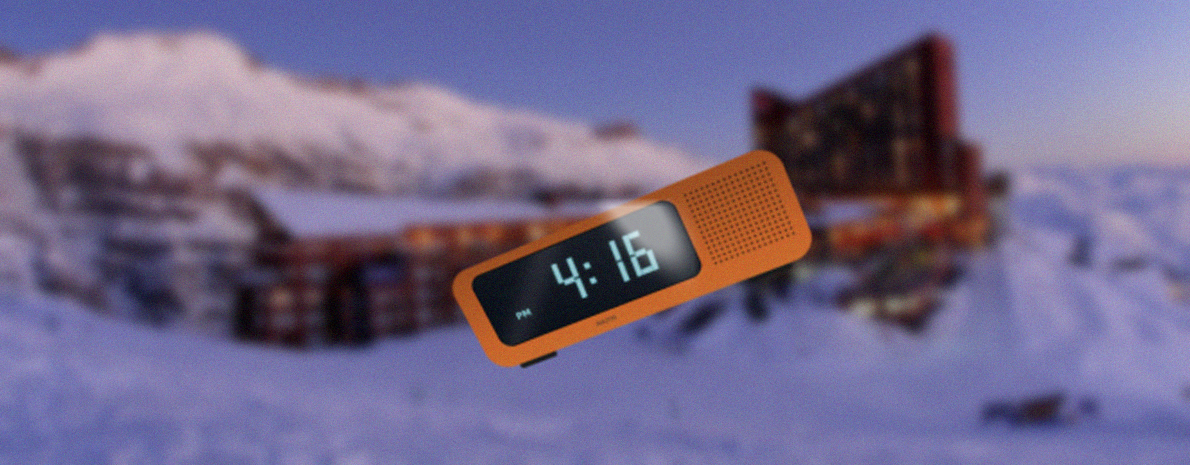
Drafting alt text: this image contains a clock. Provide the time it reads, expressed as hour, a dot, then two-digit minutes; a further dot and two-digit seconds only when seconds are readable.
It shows 4.16
